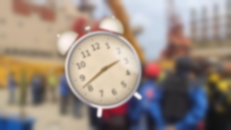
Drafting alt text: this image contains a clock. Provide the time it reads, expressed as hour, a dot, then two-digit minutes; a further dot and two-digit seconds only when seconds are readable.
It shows 2.42
